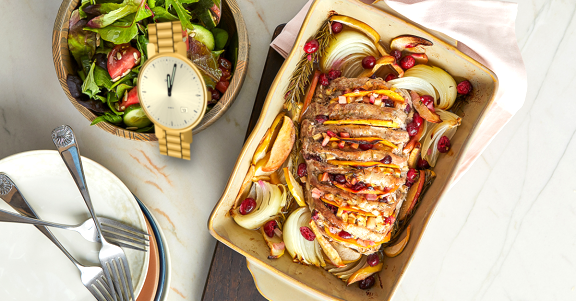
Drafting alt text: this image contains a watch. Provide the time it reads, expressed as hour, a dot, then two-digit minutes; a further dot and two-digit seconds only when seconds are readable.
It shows 12.03
